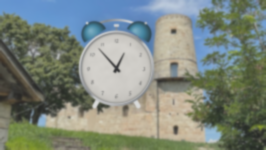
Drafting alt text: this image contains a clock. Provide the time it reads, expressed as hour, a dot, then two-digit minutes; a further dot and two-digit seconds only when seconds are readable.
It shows 12.53
